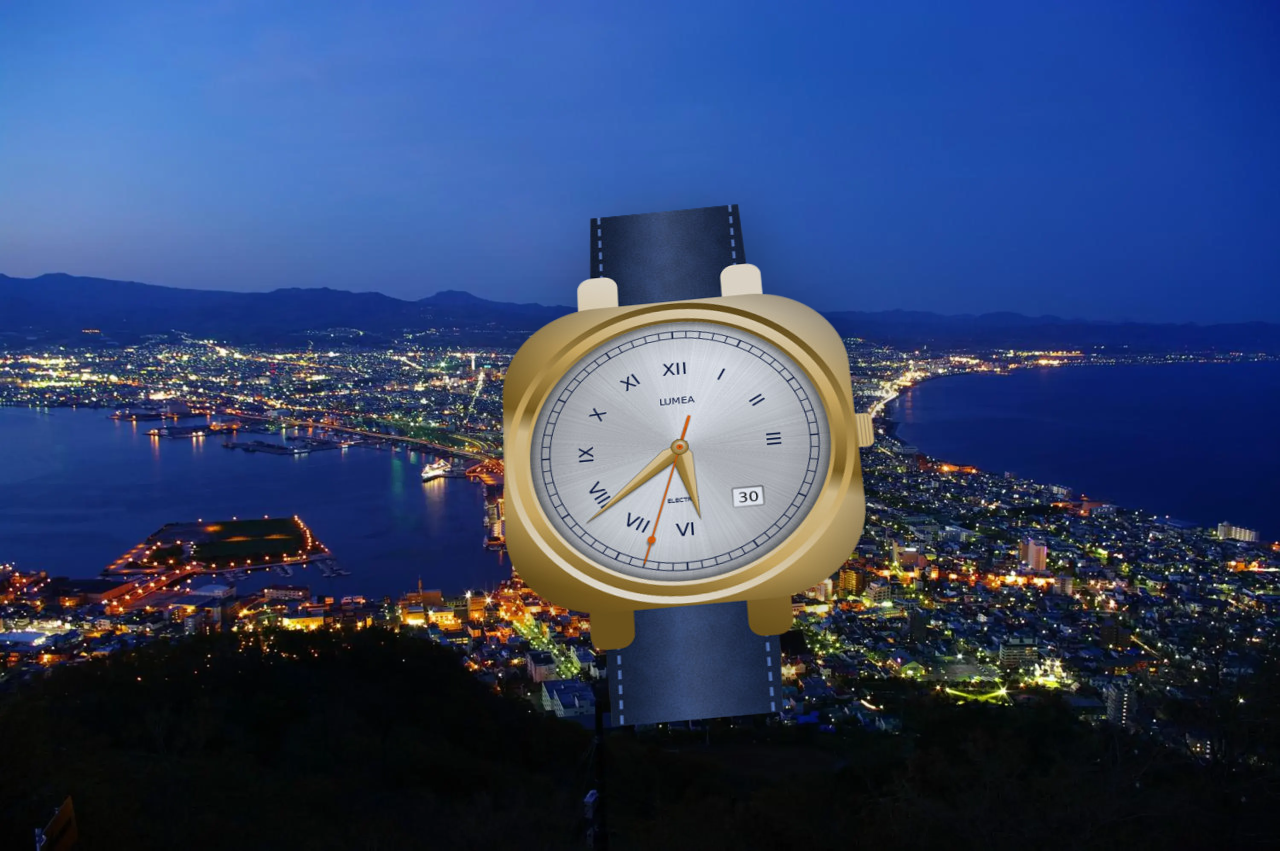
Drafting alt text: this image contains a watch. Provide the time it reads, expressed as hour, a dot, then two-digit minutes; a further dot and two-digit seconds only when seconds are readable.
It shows 5.38.33
